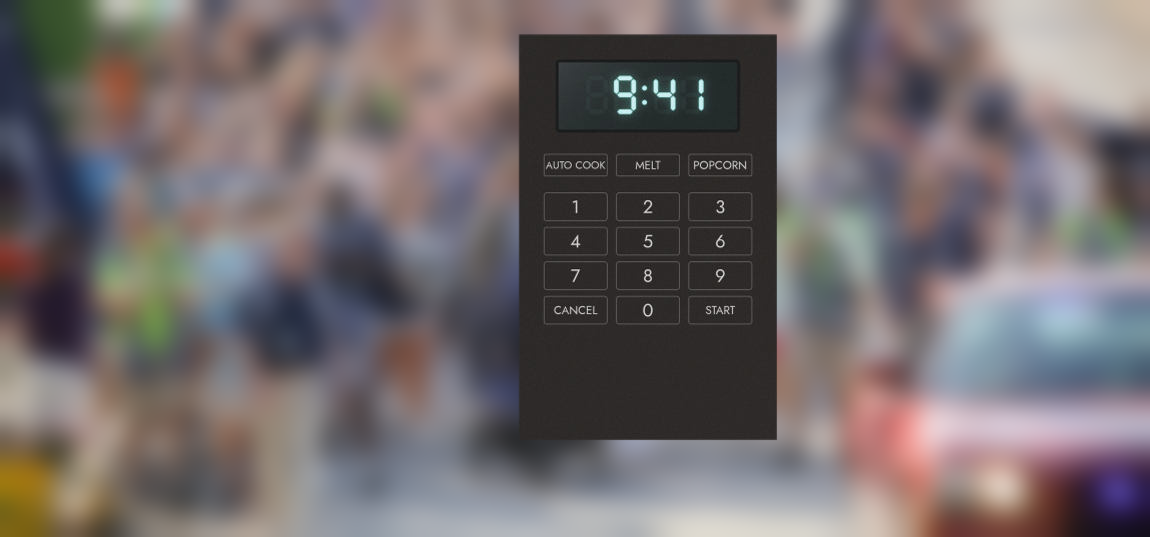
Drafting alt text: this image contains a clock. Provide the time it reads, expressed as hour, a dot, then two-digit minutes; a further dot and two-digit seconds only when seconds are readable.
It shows 9.41
